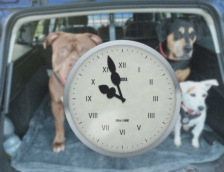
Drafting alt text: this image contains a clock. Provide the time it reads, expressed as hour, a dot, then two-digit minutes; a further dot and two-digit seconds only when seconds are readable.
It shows 9.57
